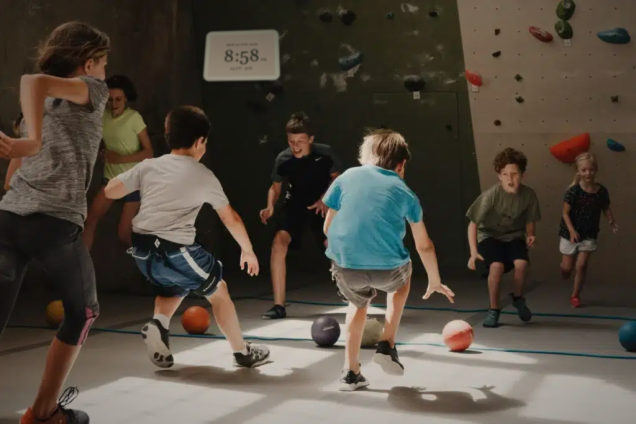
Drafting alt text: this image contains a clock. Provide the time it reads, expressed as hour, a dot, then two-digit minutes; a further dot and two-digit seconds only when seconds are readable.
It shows 8.58
